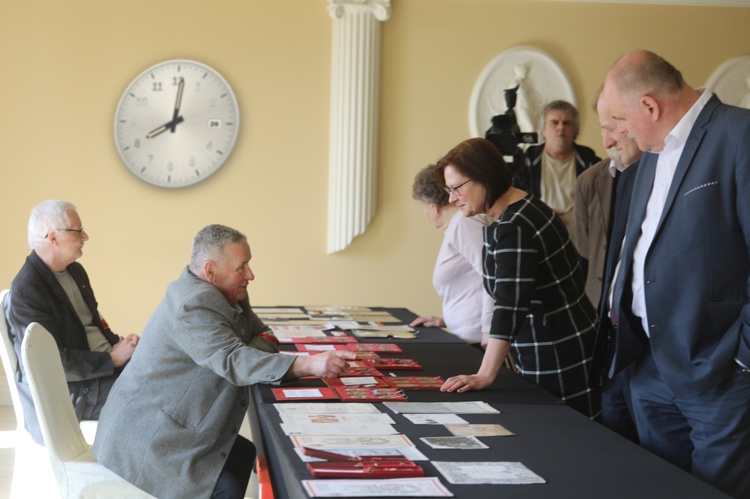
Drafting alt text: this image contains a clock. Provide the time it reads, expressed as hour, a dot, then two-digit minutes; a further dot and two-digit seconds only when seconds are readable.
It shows 8.01
